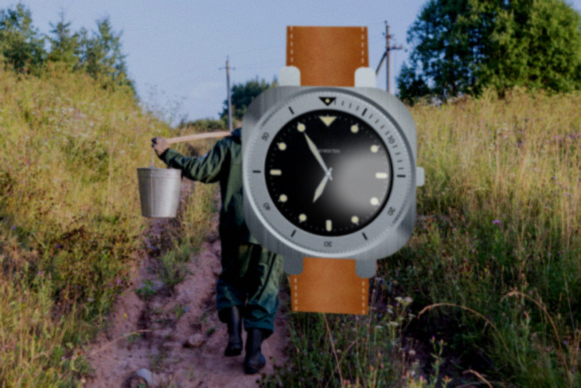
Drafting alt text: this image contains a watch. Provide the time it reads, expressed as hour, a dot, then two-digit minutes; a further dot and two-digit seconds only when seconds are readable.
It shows 6.55
